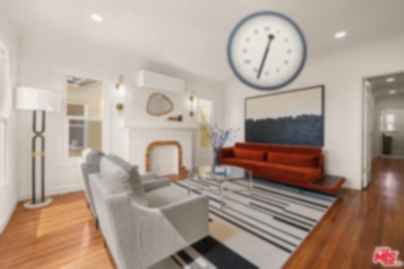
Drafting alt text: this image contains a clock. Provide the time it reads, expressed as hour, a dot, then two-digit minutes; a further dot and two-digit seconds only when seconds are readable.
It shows 12.33
